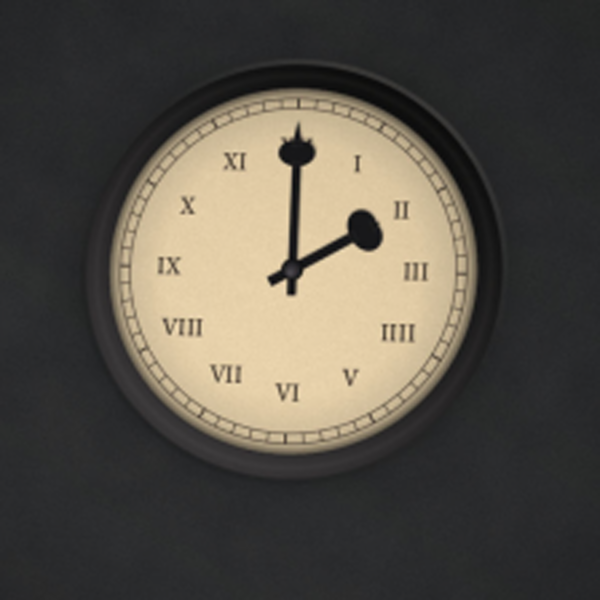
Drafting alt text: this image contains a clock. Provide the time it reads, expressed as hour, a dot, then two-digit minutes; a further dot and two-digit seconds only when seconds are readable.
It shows 2.00
